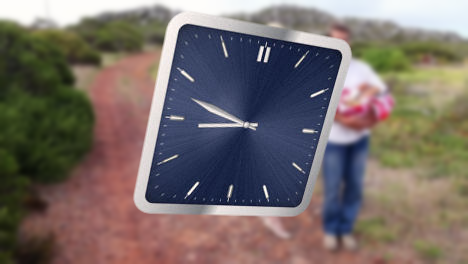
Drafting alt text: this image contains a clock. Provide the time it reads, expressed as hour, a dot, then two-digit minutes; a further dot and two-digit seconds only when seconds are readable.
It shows 8.48
